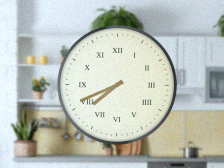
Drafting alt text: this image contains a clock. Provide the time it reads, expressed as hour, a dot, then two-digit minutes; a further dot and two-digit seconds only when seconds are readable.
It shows 7.41
